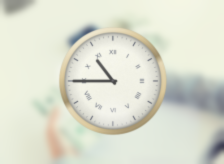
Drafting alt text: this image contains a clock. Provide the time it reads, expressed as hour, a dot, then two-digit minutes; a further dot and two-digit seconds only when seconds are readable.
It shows 10.45
